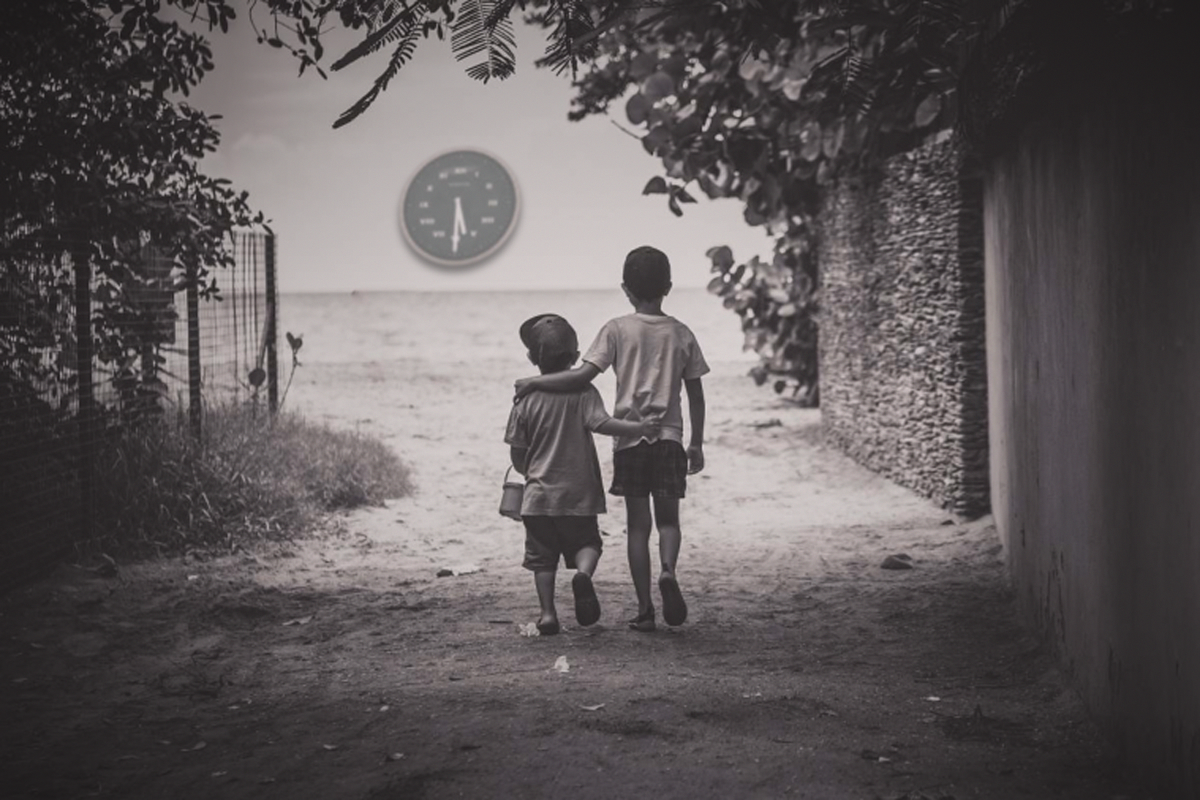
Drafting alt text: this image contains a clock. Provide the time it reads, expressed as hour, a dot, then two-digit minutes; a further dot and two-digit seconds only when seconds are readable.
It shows 5.30
